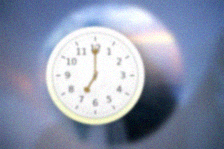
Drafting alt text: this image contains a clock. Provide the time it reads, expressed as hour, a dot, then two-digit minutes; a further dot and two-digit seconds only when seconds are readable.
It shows 7.00
